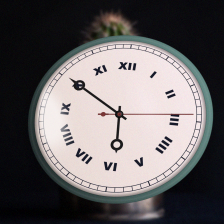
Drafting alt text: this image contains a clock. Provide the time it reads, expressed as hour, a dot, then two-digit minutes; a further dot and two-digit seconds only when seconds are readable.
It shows 5.50.14
